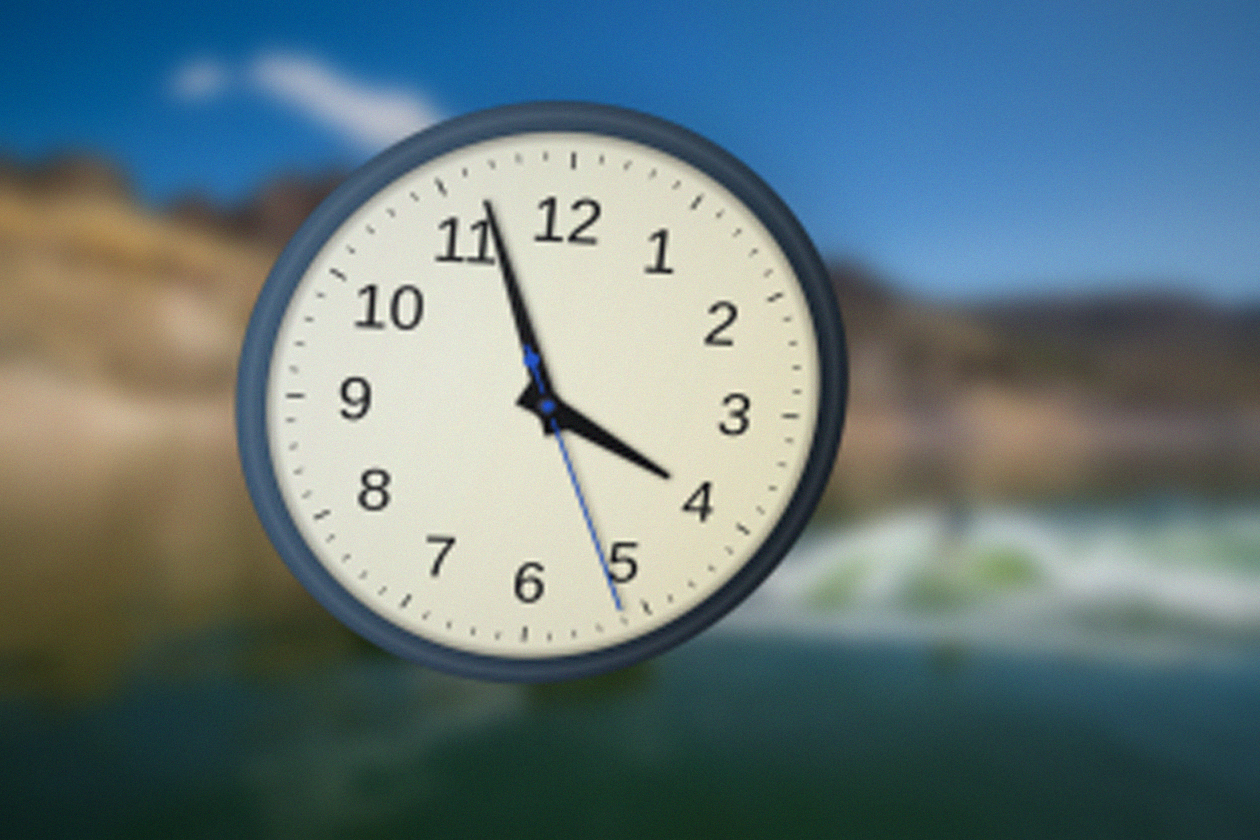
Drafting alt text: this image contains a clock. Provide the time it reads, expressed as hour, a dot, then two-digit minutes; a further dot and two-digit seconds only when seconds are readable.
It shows 3.56.26
